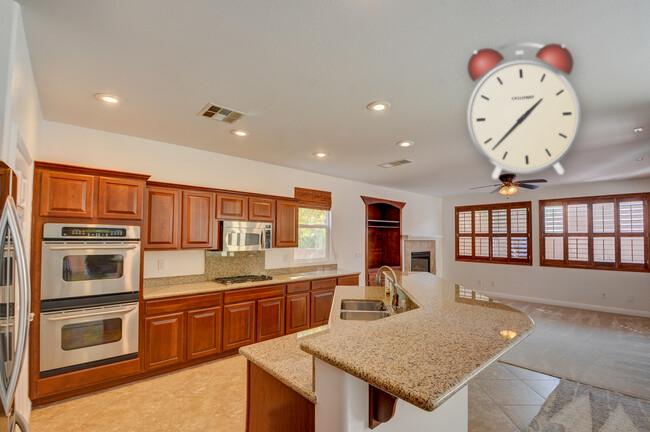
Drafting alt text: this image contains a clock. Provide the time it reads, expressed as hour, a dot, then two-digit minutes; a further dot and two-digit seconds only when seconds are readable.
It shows 1.38
